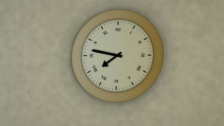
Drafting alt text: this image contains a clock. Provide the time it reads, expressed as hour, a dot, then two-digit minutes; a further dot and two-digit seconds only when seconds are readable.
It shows 7.47
